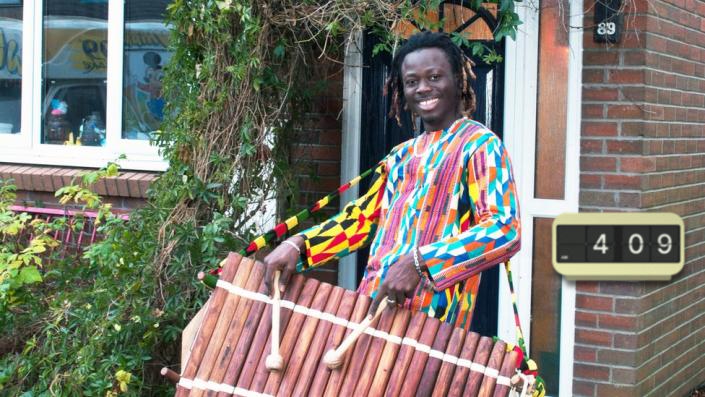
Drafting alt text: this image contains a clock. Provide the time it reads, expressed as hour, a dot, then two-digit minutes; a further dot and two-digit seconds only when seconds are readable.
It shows 4.09
